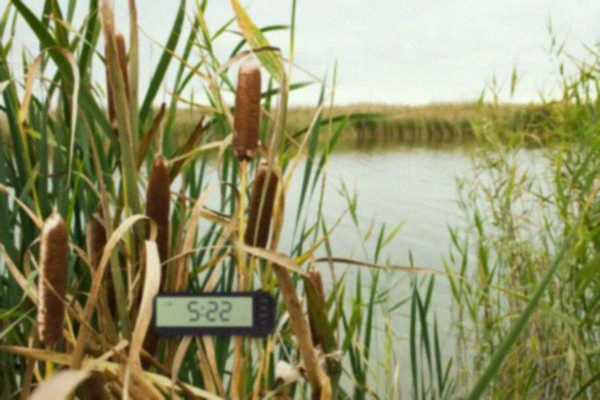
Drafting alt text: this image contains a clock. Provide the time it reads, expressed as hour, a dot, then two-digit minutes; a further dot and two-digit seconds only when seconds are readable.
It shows 5.22
